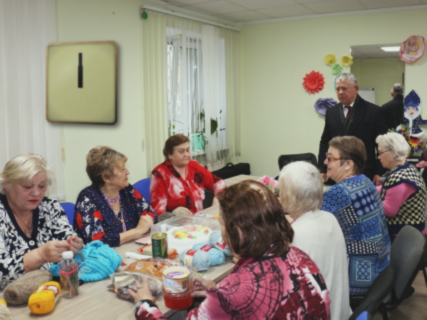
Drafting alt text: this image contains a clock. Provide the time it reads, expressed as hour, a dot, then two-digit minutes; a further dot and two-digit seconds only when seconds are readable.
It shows 12.00
